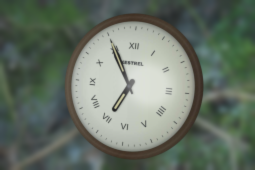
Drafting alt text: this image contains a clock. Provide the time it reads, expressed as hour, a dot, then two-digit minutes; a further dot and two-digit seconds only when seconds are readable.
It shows 6.55
